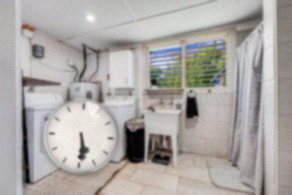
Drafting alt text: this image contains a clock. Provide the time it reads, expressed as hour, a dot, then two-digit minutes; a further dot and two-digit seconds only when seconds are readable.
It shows 5.29
